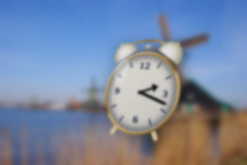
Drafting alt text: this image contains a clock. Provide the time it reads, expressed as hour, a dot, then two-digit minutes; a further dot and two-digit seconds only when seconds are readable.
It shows 2.18
